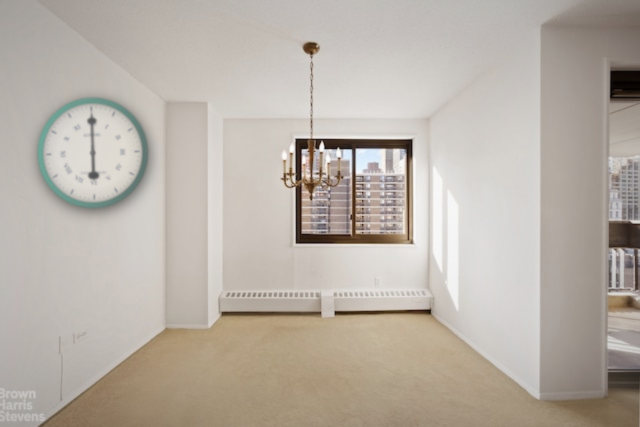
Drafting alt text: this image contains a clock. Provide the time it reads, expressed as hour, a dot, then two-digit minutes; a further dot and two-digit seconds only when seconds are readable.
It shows 6.00
